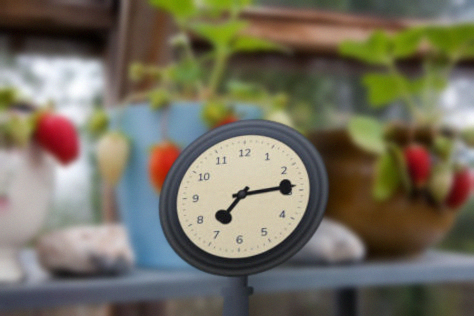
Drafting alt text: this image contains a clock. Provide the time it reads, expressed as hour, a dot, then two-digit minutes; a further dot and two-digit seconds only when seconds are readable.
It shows 7.14
